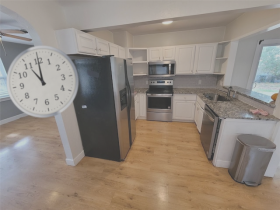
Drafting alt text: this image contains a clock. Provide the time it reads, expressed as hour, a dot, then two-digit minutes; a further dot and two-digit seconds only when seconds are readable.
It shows 11.00
